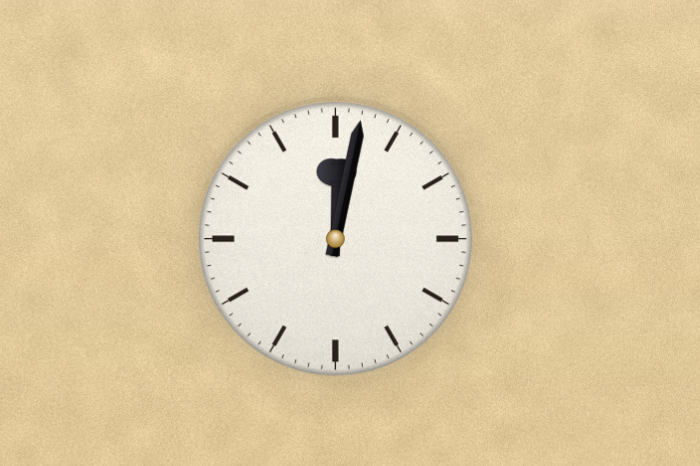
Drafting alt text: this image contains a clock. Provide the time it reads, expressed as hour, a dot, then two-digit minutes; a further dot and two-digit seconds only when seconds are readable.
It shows 12.02
